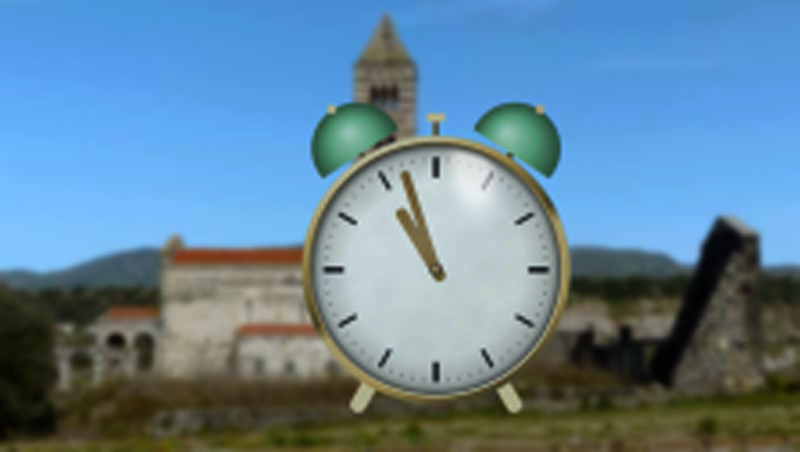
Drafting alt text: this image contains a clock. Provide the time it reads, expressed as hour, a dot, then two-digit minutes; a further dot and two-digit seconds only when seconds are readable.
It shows 10.57
